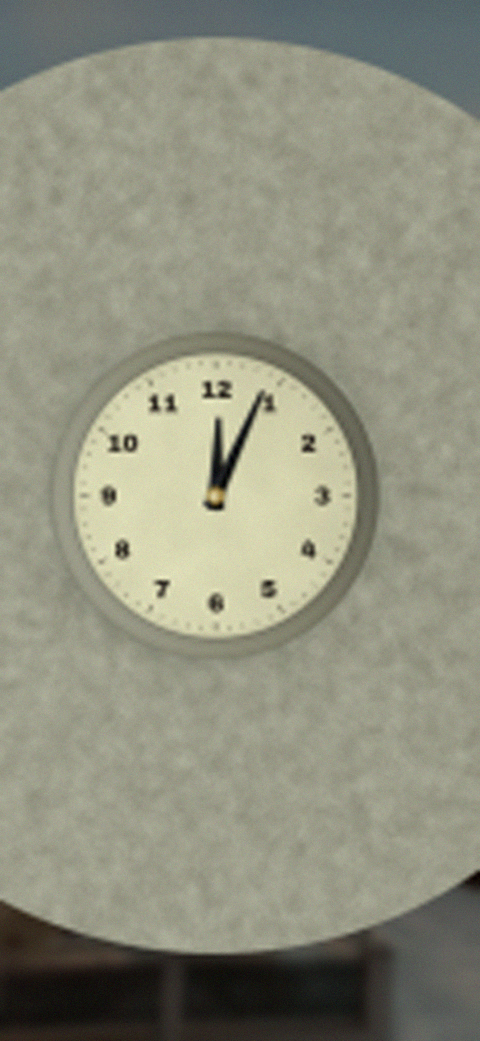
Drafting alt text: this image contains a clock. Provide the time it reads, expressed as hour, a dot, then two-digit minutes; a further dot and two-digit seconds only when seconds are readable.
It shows 12.04
